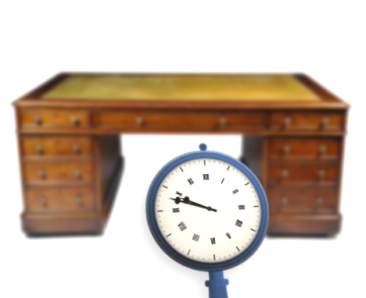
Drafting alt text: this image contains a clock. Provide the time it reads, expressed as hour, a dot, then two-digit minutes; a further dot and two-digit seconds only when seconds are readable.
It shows 9.48
